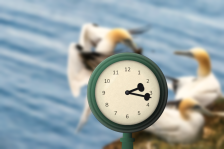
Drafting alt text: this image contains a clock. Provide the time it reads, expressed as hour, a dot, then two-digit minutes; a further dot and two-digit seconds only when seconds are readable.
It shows 2.17
